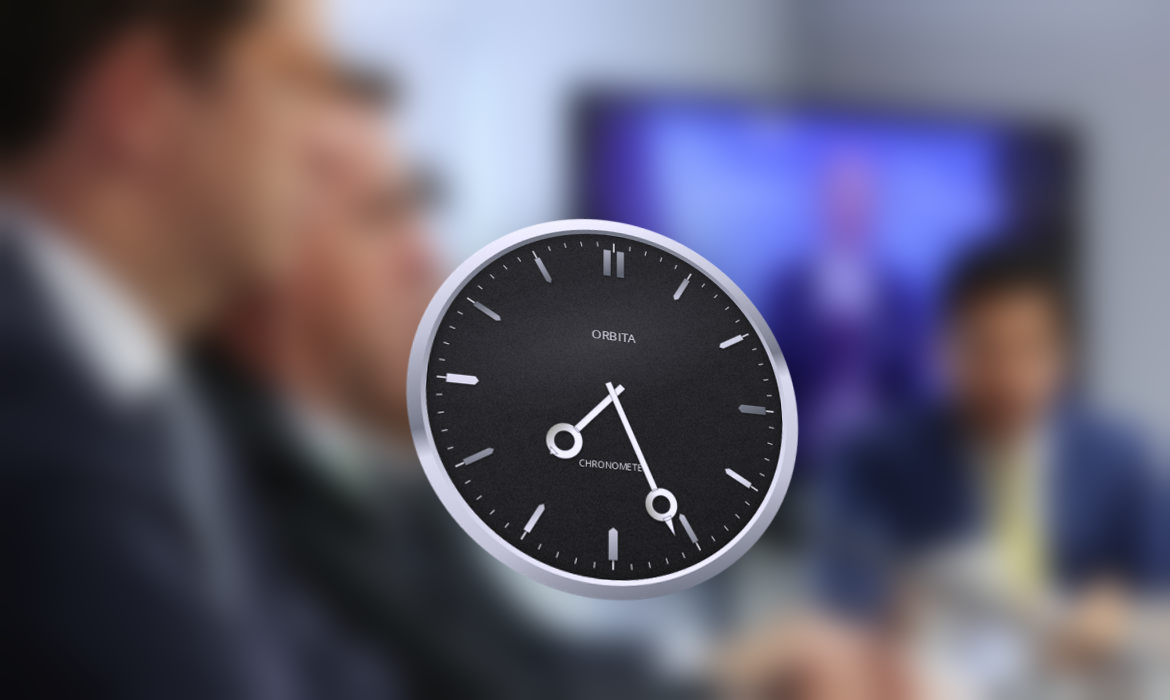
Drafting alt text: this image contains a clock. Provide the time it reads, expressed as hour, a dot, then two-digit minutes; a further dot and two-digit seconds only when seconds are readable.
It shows 7.26
